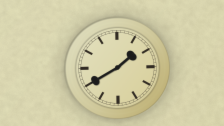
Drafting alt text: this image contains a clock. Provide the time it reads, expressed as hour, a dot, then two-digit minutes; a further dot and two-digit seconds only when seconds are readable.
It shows 1.40
